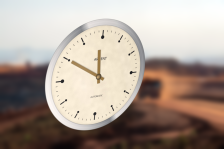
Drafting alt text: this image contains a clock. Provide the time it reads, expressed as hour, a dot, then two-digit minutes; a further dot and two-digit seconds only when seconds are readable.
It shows 11.50
